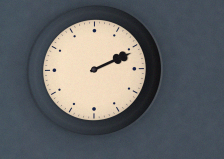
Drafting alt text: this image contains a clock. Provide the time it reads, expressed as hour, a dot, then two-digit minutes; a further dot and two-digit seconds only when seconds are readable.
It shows 2.11
